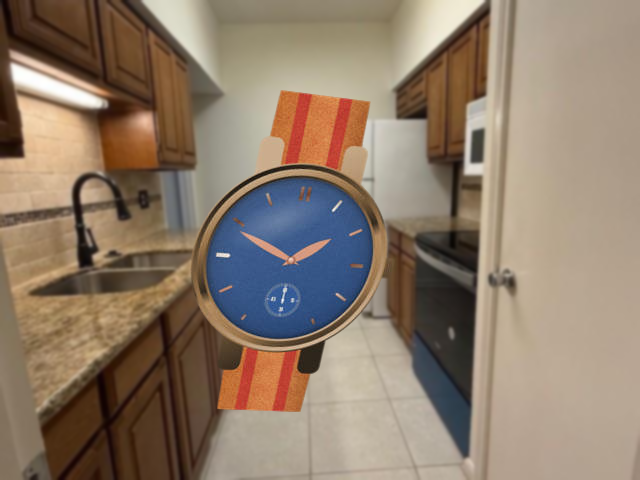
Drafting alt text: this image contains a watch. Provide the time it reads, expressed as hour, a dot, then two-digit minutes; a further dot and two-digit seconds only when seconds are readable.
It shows 1.49
